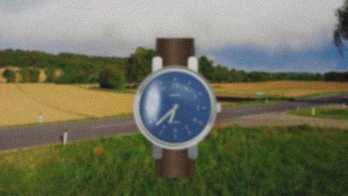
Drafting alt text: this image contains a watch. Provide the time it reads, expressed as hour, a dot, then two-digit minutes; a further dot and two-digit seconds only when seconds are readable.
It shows 6.38
